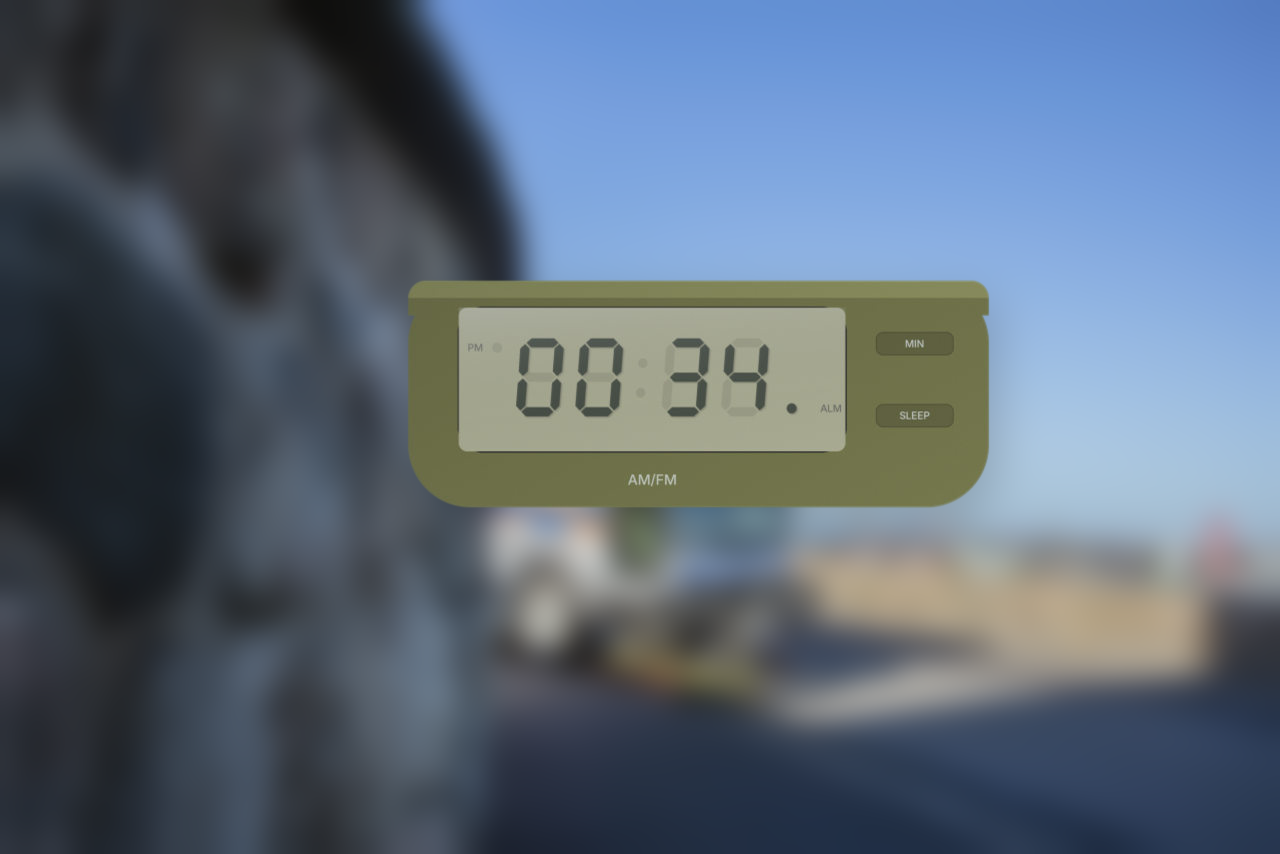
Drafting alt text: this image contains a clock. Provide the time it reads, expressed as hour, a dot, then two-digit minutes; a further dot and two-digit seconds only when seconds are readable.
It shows 0.34
